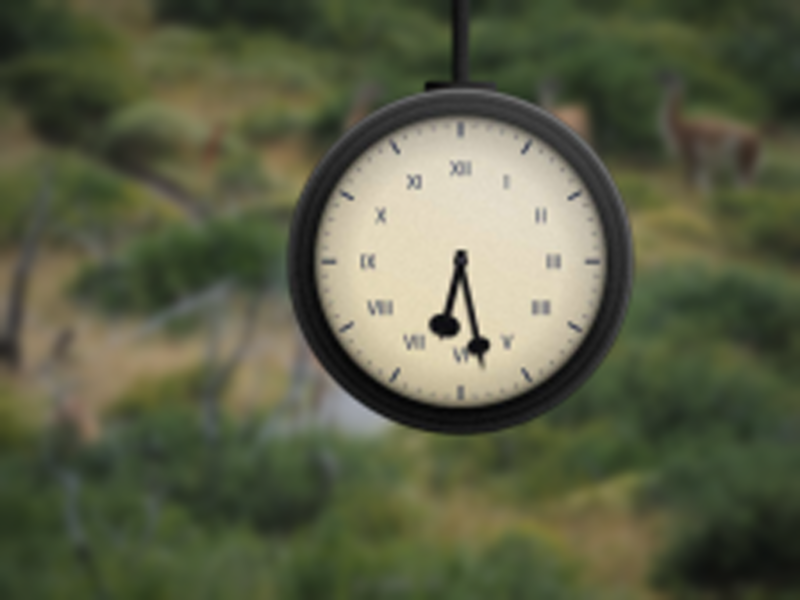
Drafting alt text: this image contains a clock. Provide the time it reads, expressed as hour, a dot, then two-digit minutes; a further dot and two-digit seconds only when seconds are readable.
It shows 6.28
